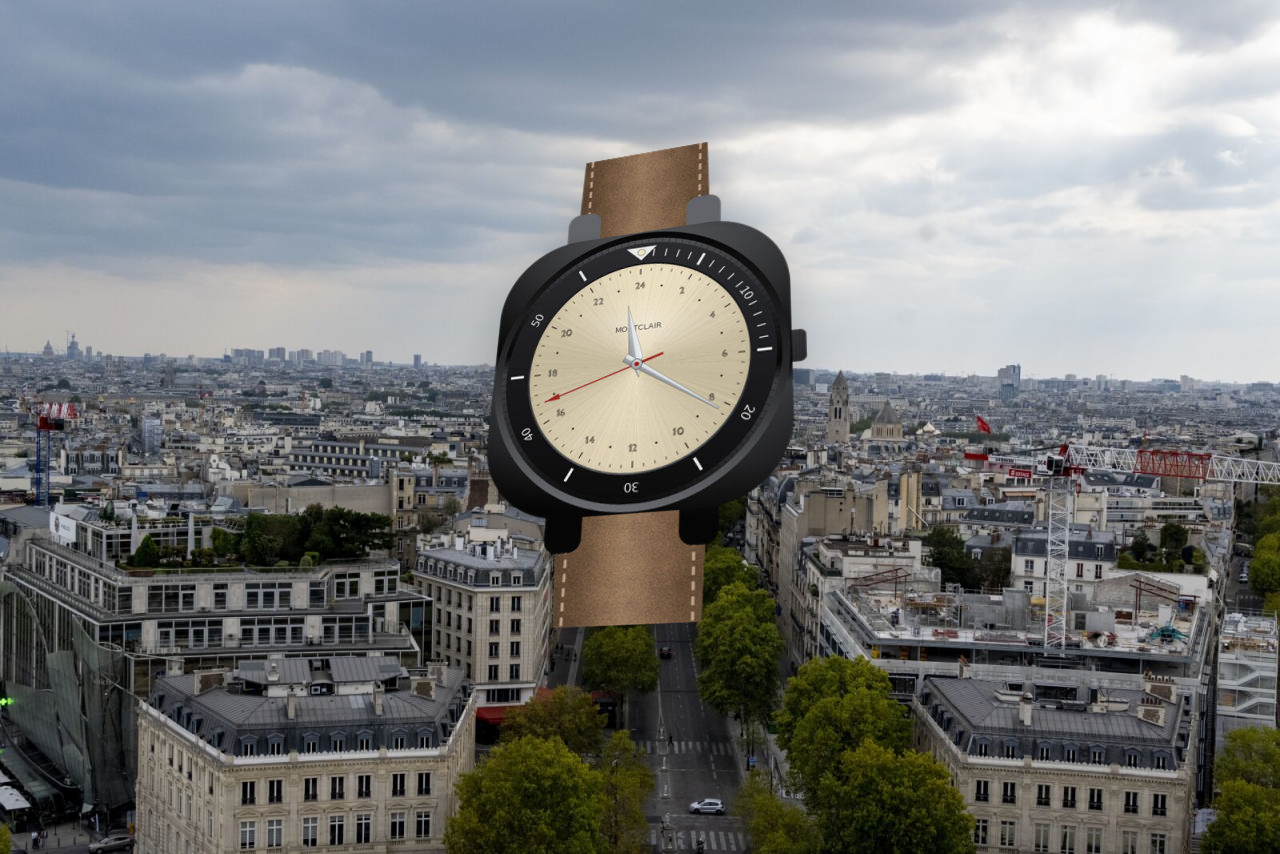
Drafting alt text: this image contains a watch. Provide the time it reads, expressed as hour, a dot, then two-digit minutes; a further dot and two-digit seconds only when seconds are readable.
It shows 23.20.42
